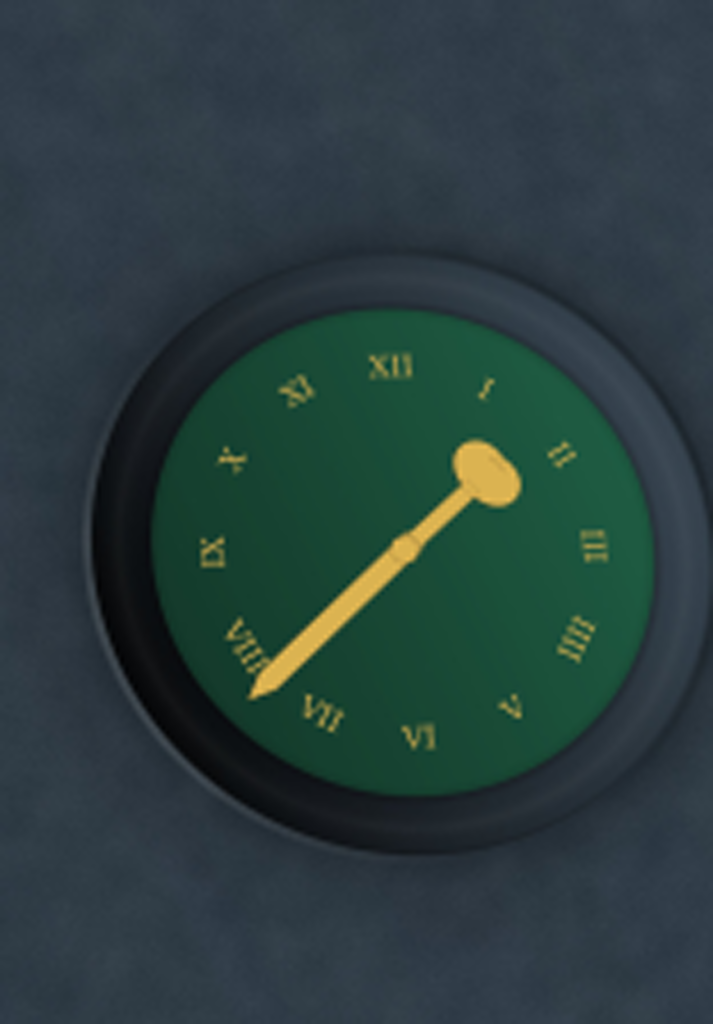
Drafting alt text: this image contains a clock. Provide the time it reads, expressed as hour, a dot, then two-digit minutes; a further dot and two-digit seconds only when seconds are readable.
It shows 1.38
